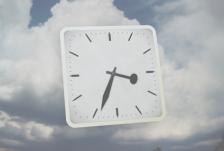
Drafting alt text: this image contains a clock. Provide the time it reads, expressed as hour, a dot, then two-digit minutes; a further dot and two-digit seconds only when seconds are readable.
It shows 3.34
